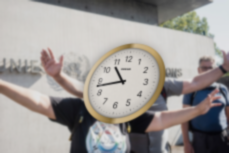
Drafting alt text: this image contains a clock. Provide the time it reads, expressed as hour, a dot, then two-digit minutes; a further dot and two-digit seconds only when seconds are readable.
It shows 10.43
